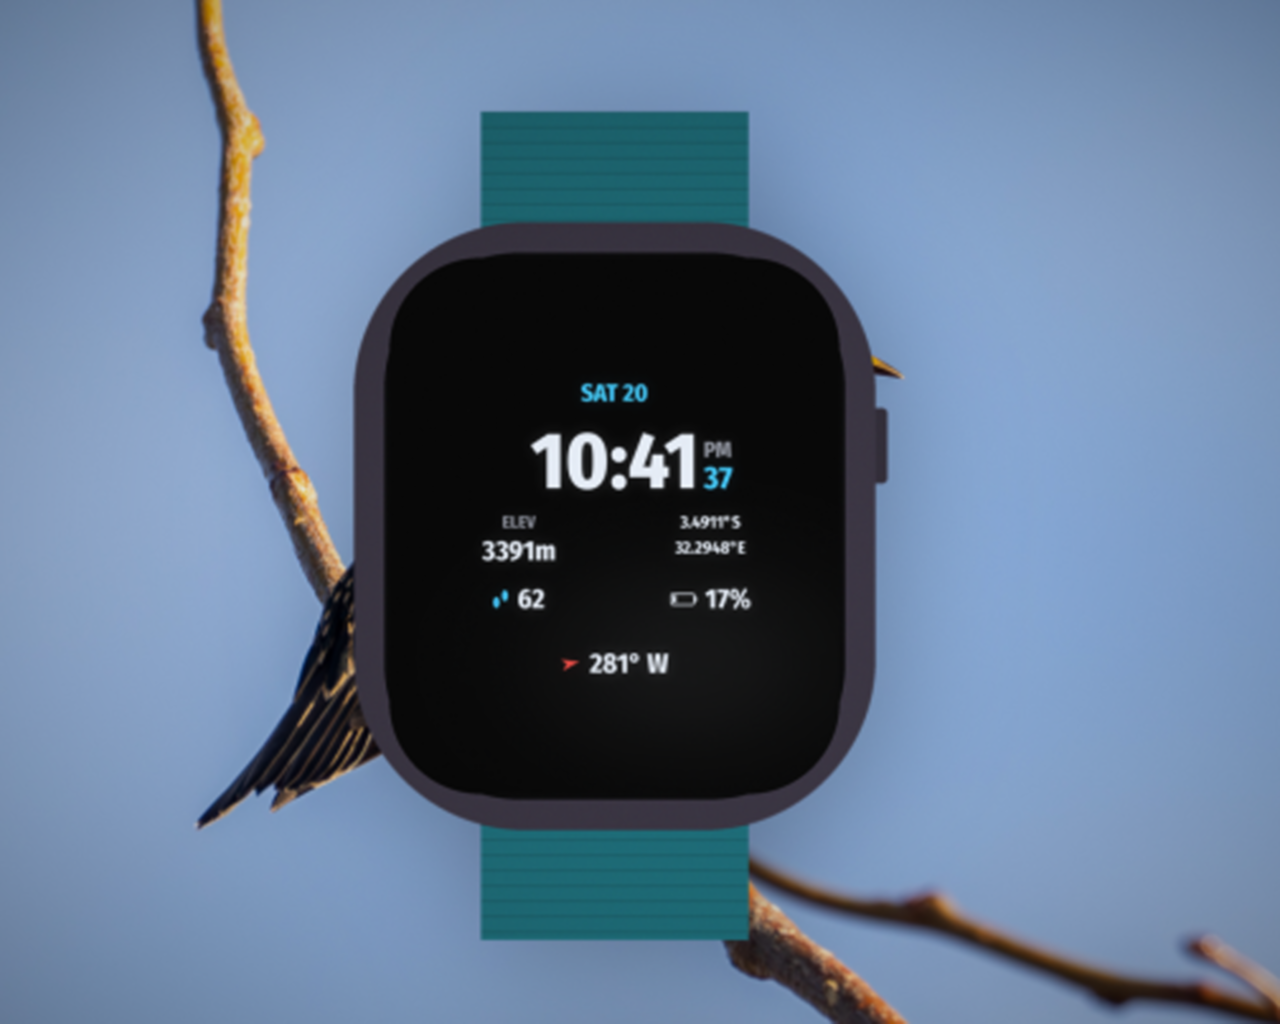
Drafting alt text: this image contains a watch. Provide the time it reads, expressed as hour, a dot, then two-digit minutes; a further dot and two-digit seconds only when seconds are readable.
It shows 10.41.37
